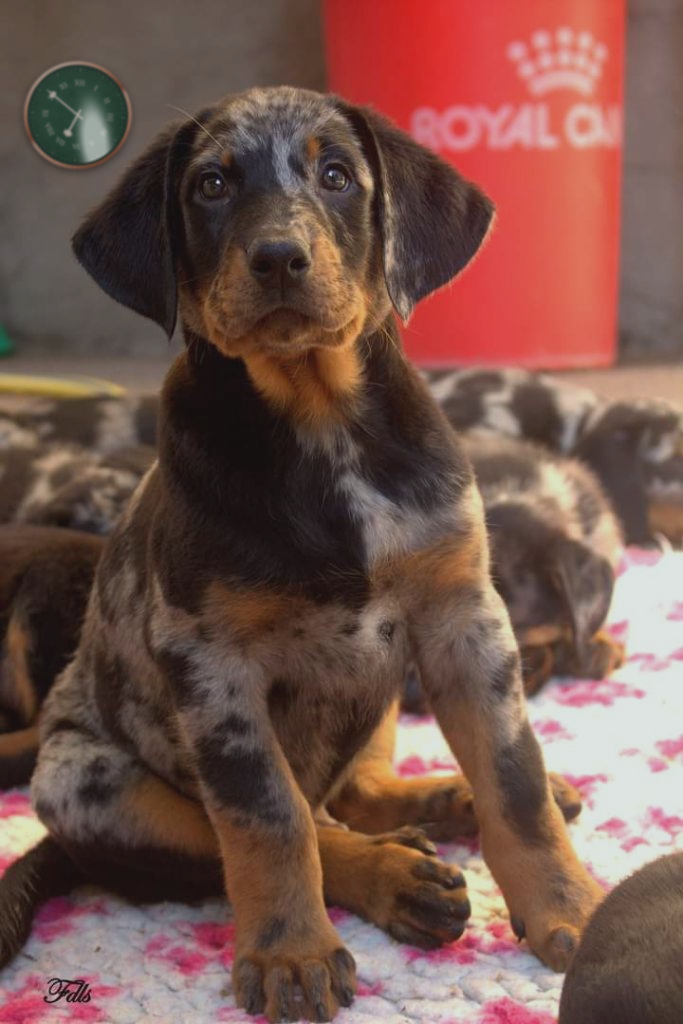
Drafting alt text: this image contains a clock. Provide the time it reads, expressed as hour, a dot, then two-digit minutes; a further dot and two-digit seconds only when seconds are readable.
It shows 6.51
